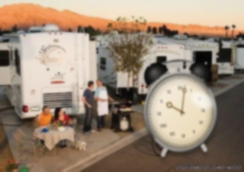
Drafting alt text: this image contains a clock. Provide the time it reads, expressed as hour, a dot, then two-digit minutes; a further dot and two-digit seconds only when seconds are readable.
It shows 10.02
